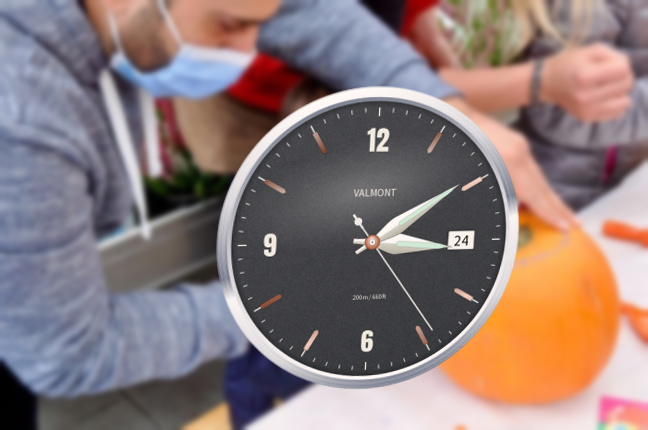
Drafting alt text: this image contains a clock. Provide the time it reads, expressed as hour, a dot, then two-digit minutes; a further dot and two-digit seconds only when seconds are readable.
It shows 3.09.24
